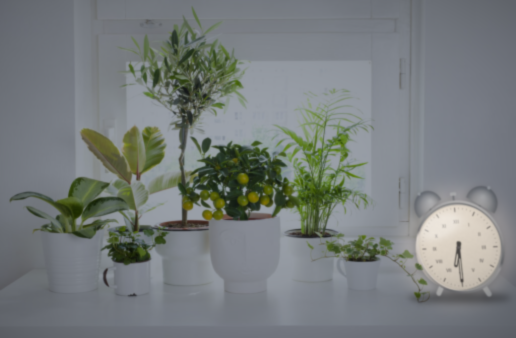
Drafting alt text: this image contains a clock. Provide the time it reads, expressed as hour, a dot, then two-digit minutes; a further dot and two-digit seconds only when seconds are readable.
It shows 6.30
